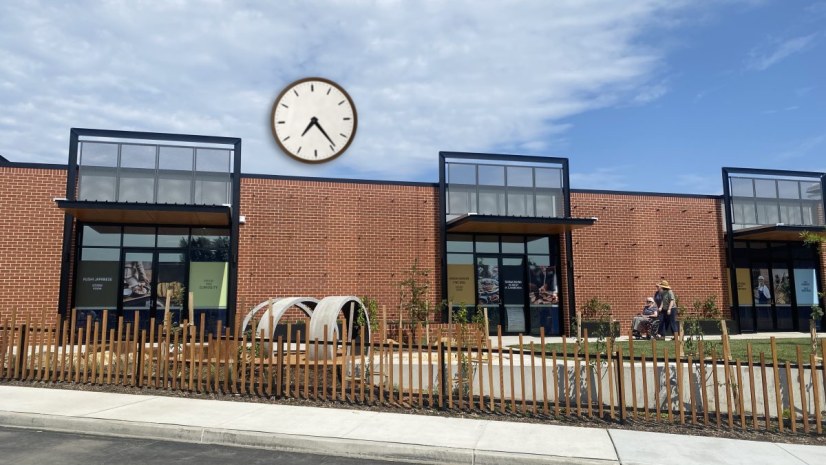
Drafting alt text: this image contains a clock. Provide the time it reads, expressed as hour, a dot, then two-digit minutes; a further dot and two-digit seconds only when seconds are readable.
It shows 7.24
